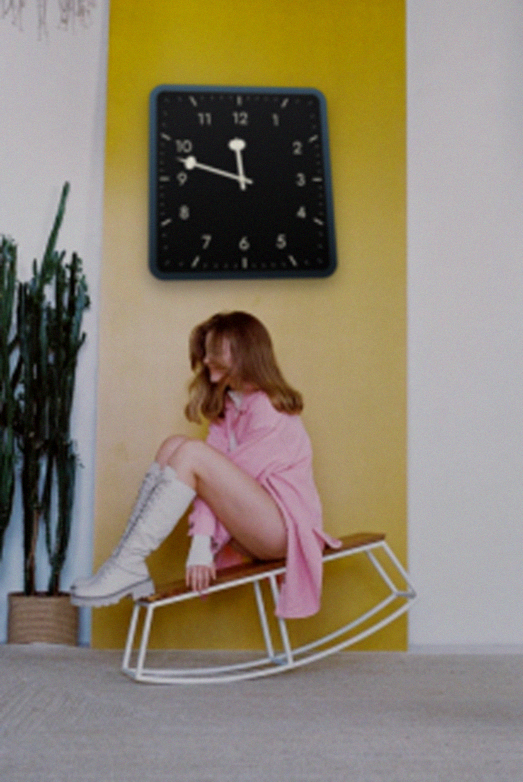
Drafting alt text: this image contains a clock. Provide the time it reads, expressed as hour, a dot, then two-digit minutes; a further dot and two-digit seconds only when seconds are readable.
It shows 11.48
